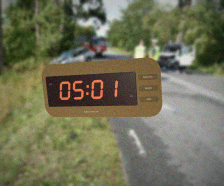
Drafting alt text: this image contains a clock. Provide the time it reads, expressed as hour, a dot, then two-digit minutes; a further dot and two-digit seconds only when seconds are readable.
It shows 5.01
